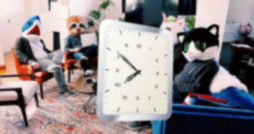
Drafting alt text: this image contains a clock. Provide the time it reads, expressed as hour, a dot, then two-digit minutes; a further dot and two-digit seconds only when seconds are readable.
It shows 7.51
